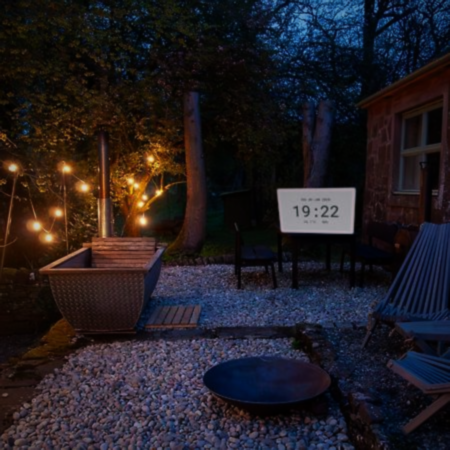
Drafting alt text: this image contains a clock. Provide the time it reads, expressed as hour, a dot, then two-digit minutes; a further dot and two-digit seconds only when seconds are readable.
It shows 19.22
